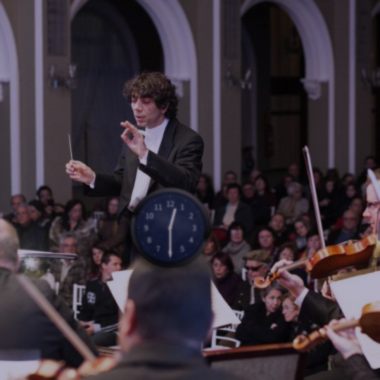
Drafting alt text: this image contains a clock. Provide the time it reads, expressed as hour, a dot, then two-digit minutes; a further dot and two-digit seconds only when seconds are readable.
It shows 12.30
